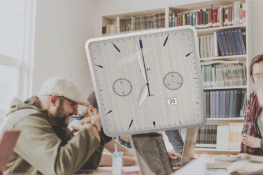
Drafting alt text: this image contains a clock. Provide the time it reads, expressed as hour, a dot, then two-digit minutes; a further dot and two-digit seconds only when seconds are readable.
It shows 6.59
